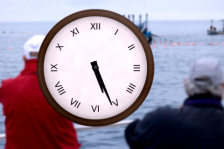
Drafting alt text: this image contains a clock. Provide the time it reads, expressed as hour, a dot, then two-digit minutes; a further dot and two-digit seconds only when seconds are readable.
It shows 5.26
